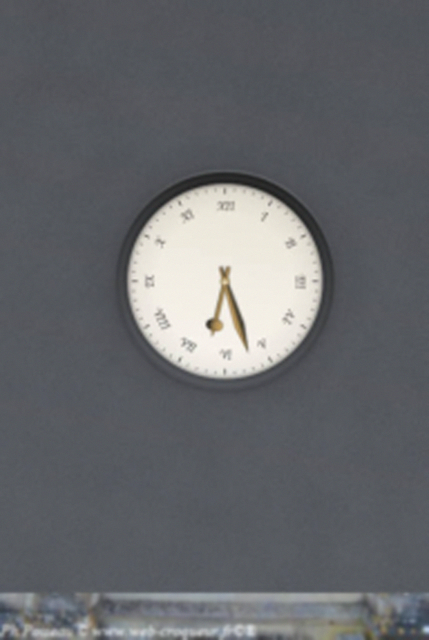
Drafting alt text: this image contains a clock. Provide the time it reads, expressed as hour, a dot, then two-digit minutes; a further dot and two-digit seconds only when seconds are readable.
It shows 6.27
